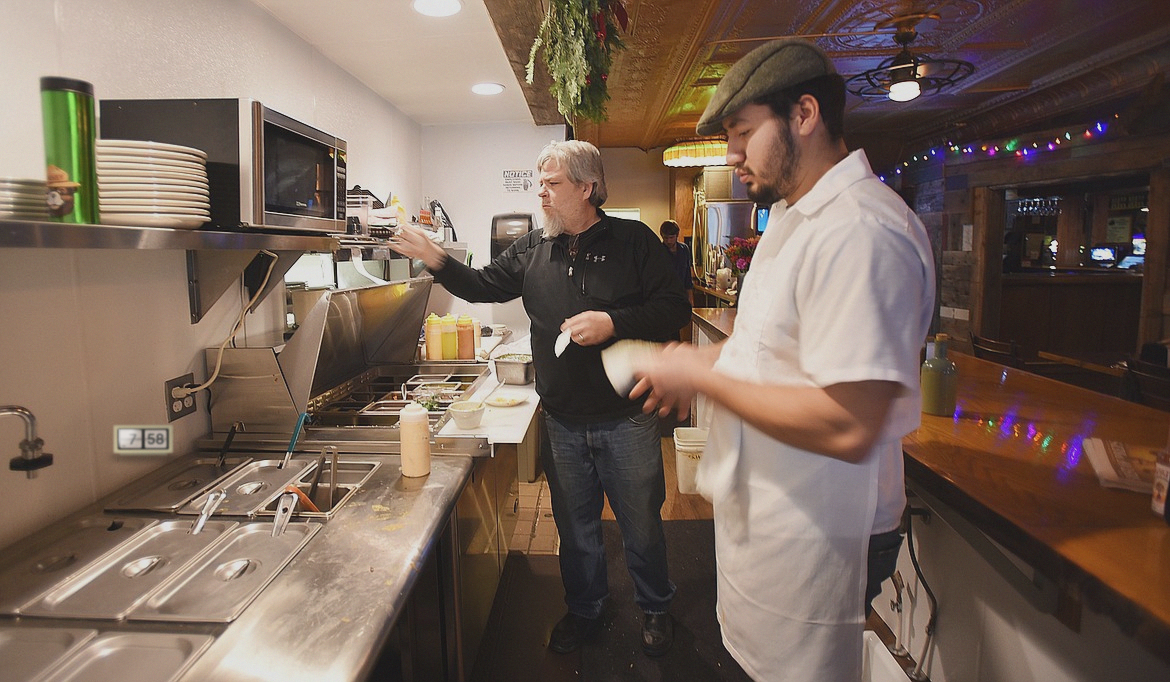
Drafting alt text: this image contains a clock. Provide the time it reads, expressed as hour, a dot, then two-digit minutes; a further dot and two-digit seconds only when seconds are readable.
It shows 7.58
